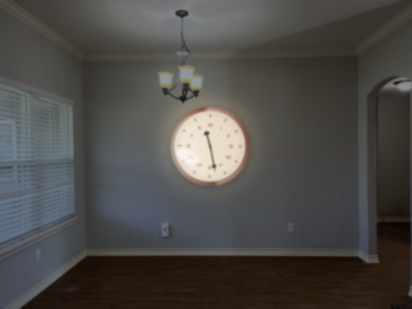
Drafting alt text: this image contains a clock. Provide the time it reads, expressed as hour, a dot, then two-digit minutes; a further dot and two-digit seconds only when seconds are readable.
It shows 11.28
